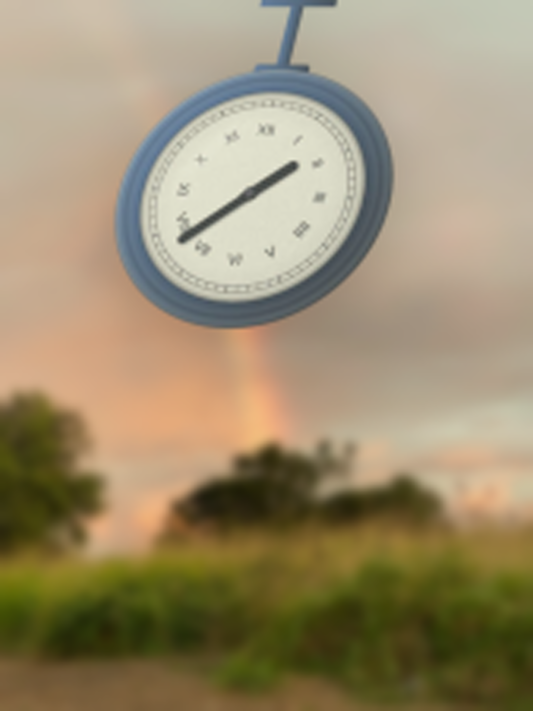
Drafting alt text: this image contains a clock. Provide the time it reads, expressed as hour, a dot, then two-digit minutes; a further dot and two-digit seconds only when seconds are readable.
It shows 1.38
